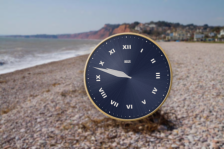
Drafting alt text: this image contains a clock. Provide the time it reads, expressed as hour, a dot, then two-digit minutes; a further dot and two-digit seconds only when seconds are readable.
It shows 9.48
